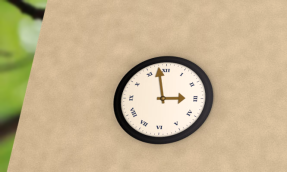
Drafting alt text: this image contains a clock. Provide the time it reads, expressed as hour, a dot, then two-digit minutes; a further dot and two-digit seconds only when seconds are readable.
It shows 2.58
